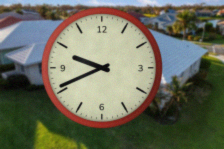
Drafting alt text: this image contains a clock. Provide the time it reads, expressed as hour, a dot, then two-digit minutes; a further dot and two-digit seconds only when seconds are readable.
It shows 9.41
